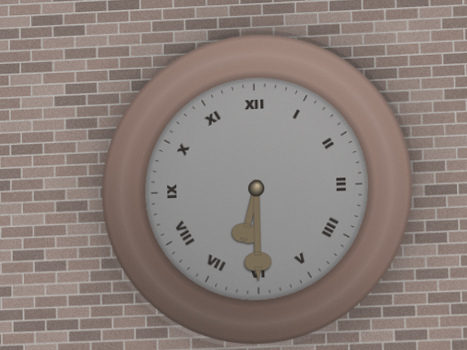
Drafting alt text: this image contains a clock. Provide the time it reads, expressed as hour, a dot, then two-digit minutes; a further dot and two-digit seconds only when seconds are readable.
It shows 6.30
